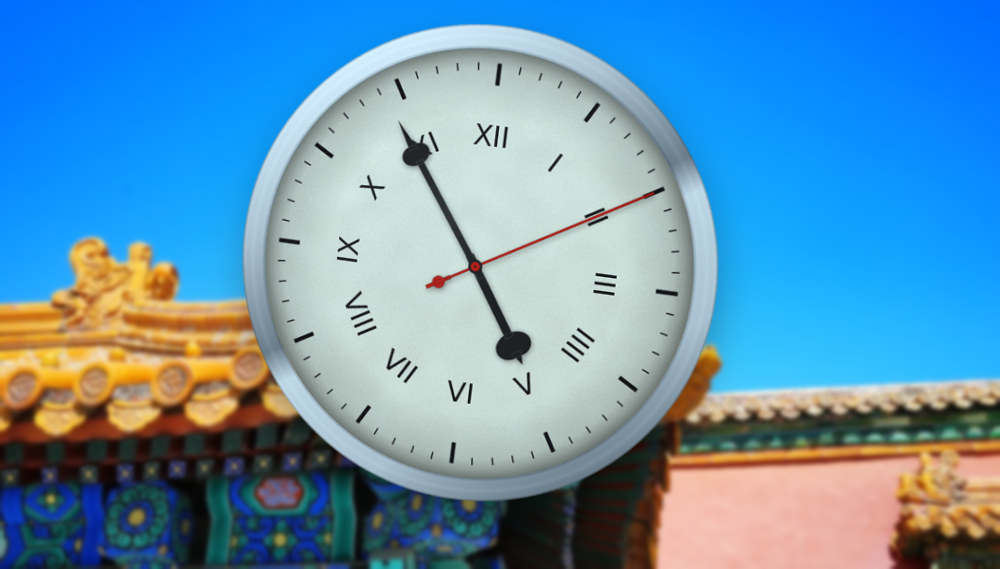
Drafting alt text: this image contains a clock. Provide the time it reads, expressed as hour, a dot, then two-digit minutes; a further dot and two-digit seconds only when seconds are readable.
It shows 4.54.10
